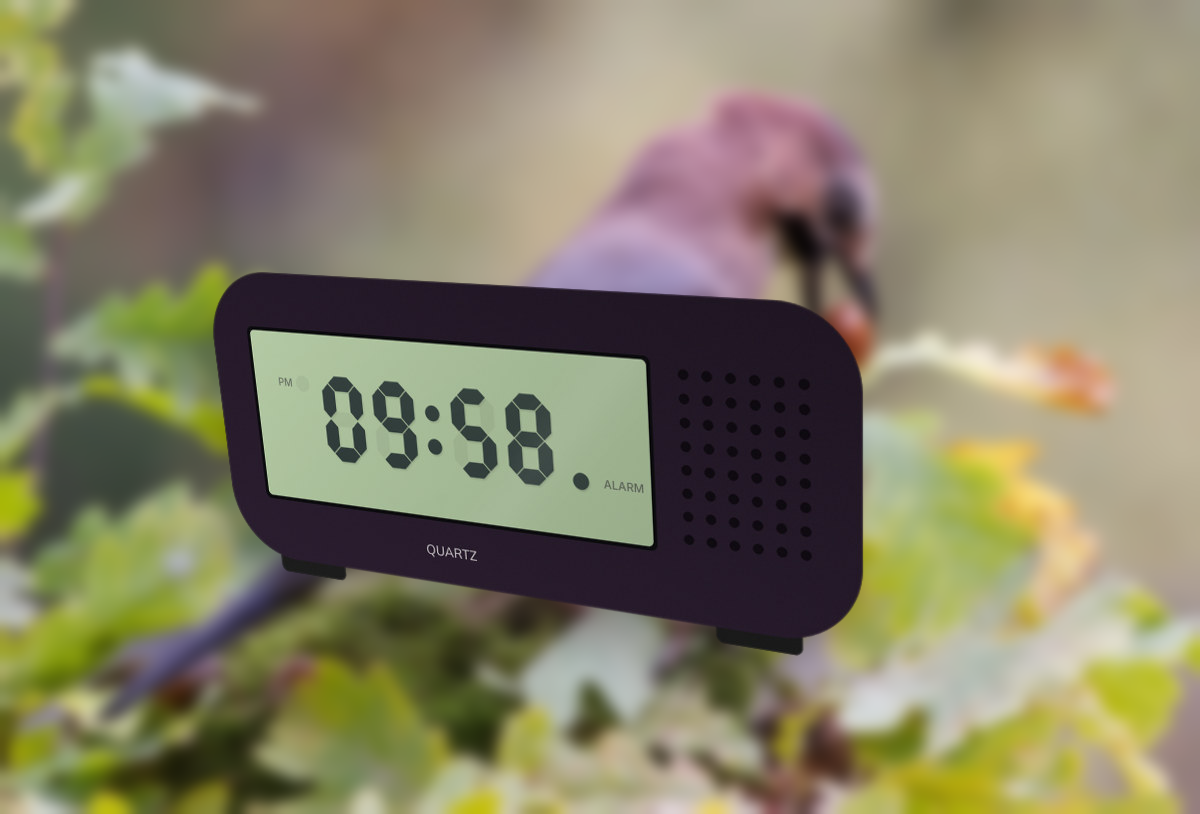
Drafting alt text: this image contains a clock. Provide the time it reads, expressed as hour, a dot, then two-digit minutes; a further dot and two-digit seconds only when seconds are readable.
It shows 9.58
